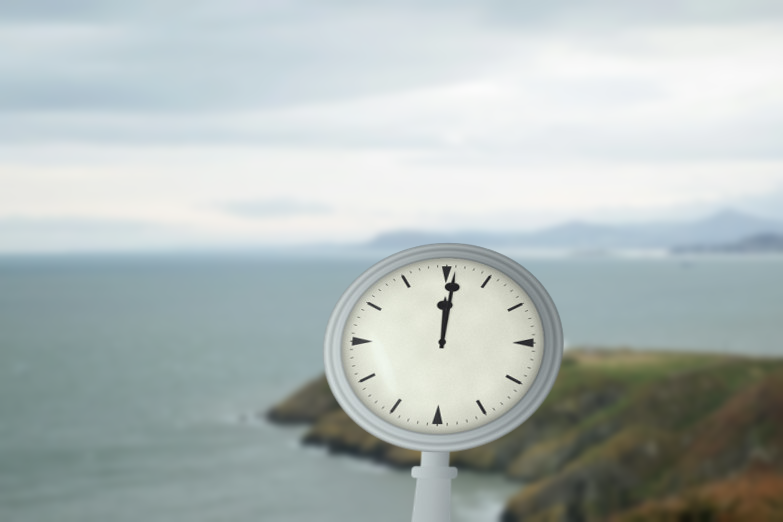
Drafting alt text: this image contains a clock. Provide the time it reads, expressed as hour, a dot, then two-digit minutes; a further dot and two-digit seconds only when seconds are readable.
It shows 12.01
